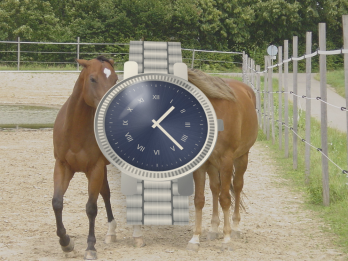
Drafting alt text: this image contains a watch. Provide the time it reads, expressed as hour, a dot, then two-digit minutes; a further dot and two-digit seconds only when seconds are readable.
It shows 1.23
